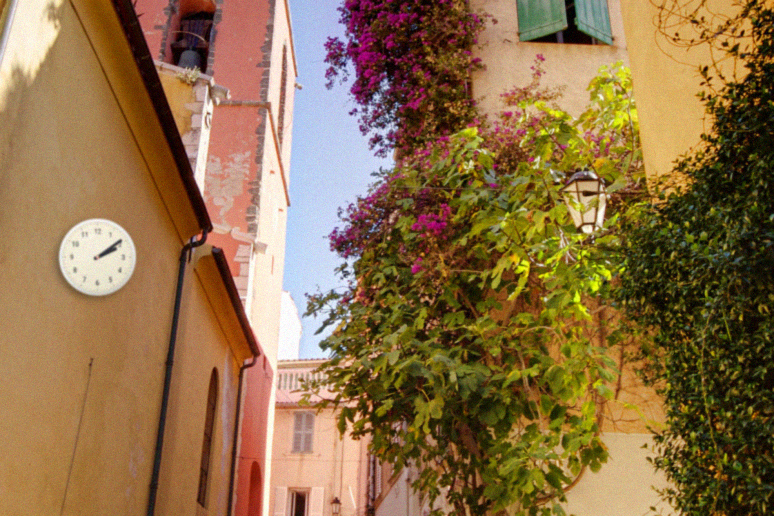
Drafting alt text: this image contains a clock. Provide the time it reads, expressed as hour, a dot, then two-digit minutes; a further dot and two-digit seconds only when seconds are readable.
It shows 2.09
